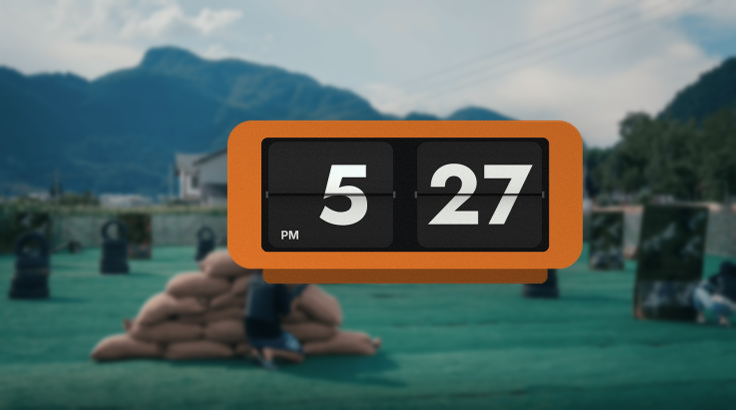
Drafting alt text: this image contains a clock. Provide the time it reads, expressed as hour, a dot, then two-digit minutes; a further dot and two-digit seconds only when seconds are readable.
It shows 5.27
